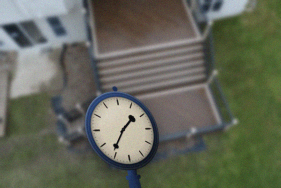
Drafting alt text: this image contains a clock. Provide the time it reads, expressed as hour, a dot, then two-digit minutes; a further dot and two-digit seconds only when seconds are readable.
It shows 1.36
